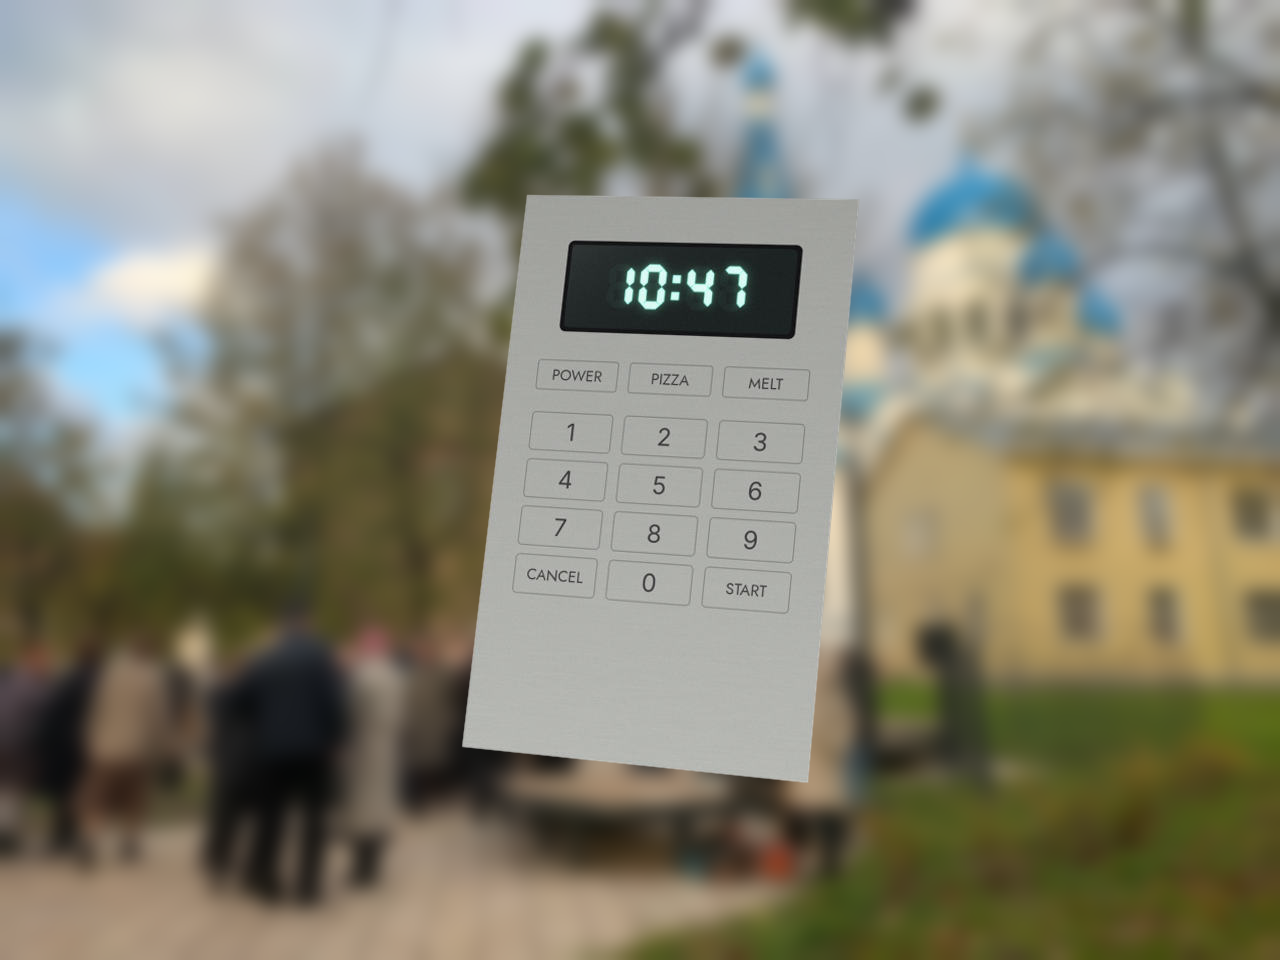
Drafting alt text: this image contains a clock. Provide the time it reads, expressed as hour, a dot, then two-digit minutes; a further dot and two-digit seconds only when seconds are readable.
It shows 10.47
